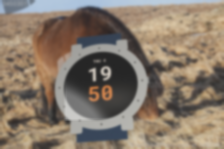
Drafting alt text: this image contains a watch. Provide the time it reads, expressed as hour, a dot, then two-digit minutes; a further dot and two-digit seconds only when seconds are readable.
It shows 19.50
